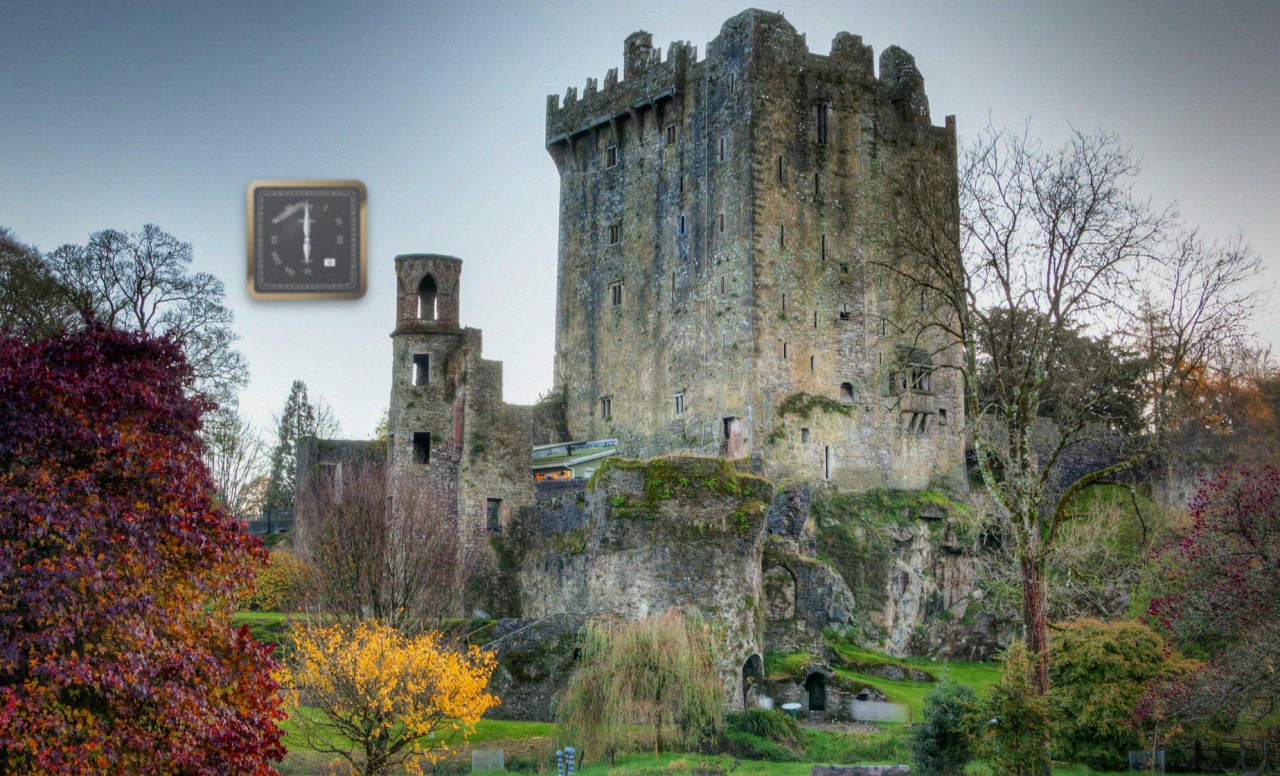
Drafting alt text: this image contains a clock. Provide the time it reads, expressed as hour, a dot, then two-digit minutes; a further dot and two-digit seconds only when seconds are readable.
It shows 6.00
